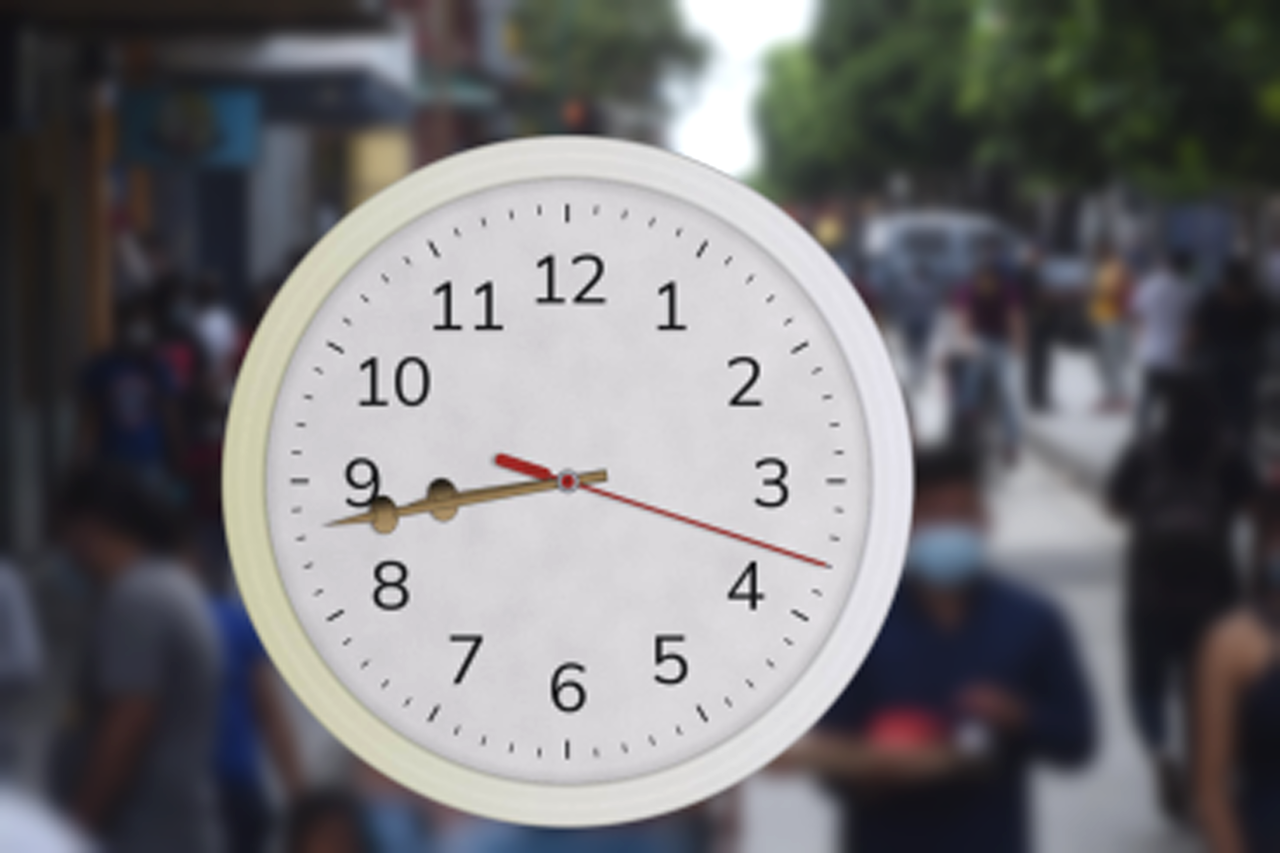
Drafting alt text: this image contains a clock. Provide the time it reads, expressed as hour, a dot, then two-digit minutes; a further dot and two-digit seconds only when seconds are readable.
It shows 8.43.18
